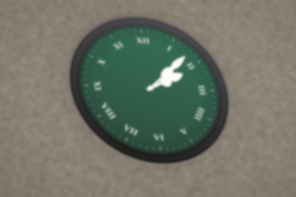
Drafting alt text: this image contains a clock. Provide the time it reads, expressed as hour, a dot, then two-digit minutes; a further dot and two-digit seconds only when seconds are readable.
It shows 2.08
